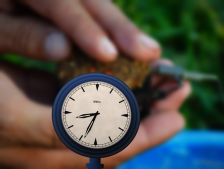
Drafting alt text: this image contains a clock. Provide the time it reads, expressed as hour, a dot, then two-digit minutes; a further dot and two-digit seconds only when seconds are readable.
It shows 8.34
